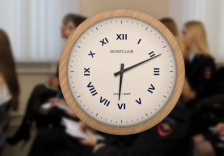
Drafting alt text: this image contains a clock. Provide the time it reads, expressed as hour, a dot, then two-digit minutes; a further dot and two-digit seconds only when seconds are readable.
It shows 6.11
